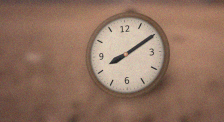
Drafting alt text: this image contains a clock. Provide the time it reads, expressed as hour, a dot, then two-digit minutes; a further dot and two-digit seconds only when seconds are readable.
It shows 8.10
